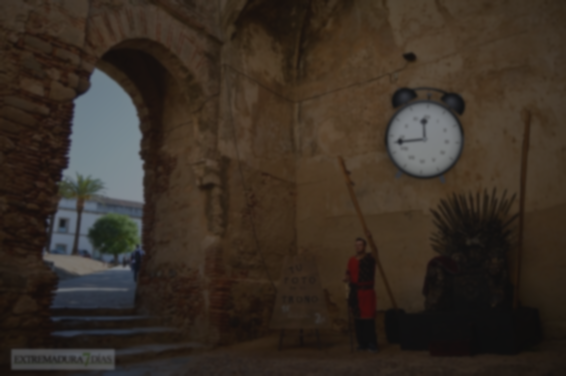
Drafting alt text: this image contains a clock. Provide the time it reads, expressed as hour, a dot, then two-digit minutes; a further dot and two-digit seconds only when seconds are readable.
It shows 11.43
